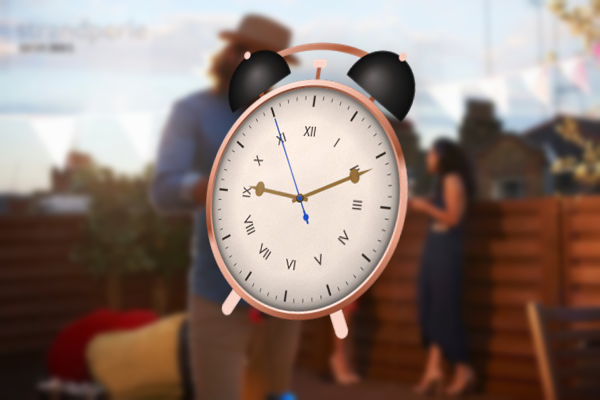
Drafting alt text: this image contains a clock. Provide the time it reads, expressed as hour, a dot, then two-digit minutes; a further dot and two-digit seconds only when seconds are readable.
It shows 9.10.55
